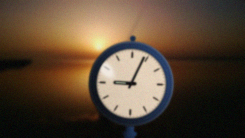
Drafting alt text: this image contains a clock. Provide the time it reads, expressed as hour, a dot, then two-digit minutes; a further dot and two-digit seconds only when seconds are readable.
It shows 9.04
